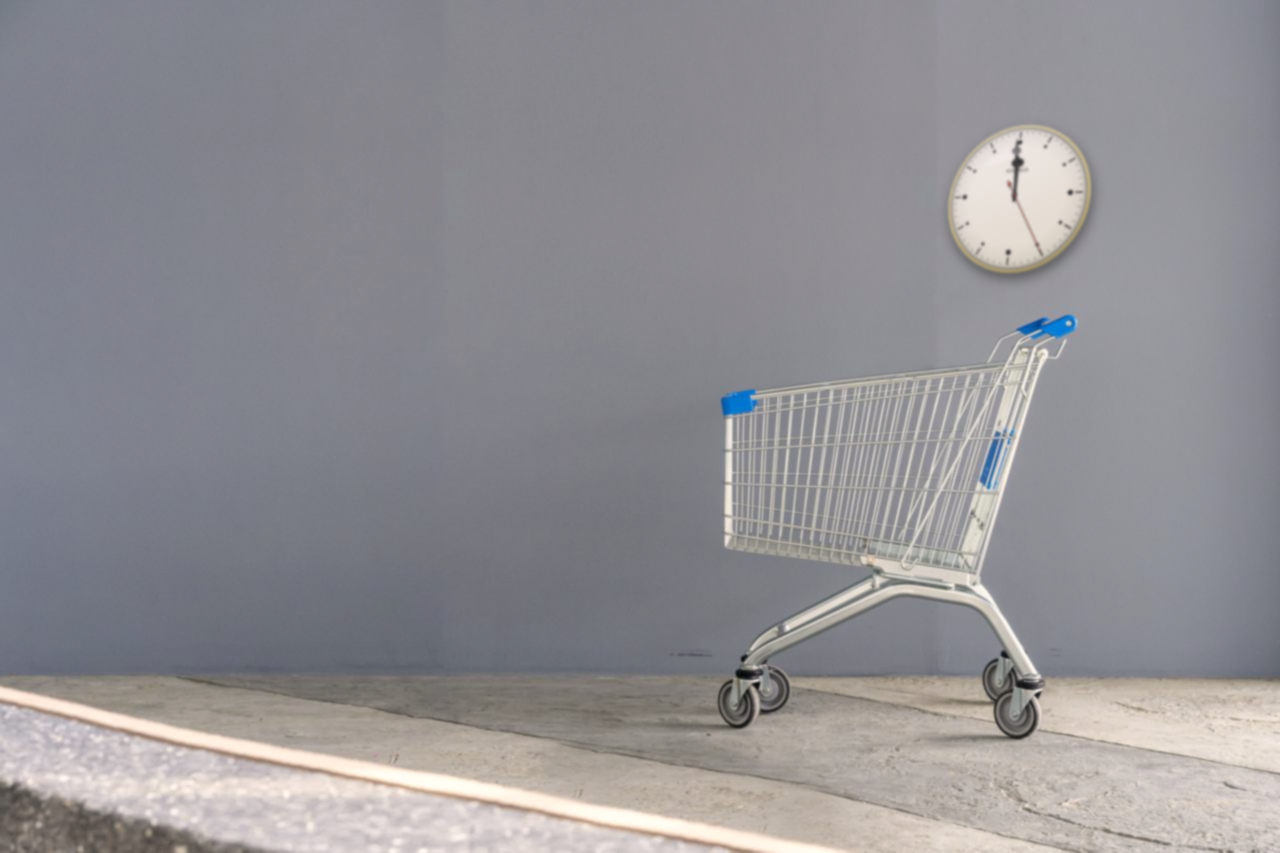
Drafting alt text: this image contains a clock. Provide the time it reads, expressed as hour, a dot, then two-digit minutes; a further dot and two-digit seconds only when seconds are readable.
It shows 11.59.25
